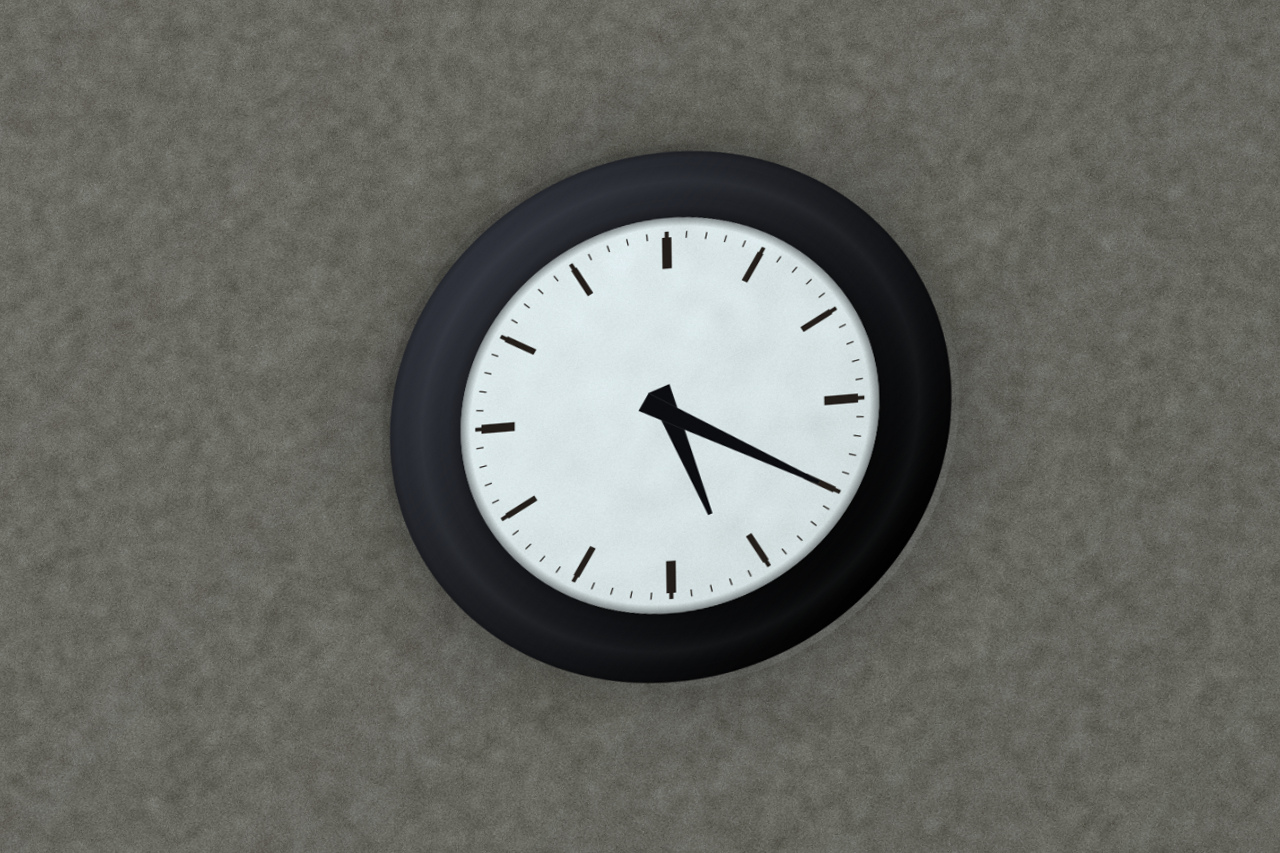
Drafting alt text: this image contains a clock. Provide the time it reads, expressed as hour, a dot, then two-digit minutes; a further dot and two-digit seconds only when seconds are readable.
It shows 5.20
